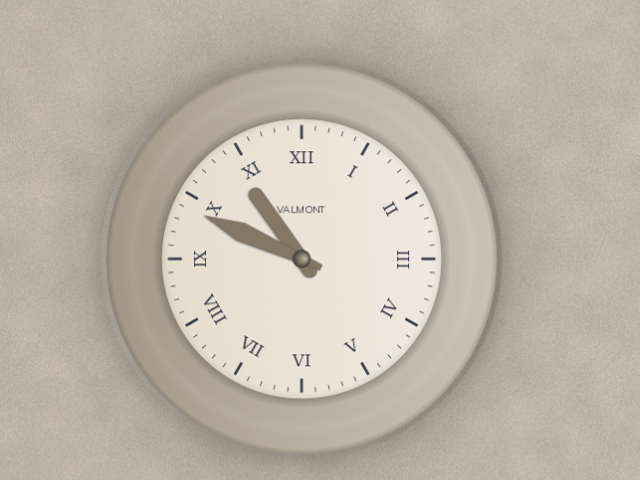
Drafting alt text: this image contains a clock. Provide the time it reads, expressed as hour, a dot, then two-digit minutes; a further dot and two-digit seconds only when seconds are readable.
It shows 10.49
